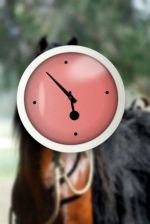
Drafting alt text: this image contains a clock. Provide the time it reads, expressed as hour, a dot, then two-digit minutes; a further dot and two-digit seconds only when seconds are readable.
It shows 5.54
